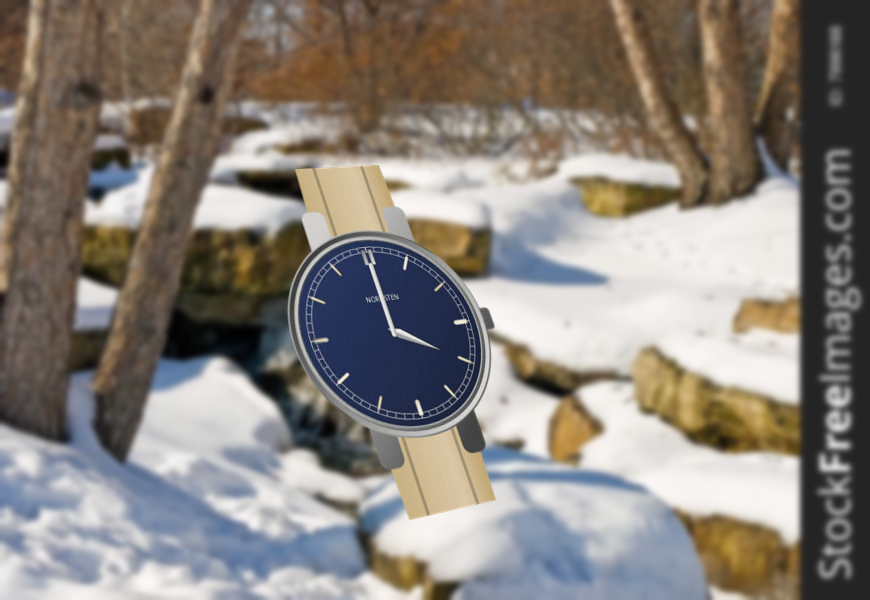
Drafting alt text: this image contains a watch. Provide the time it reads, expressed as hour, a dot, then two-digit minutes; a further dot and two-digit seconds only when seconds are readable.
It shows 4.00
